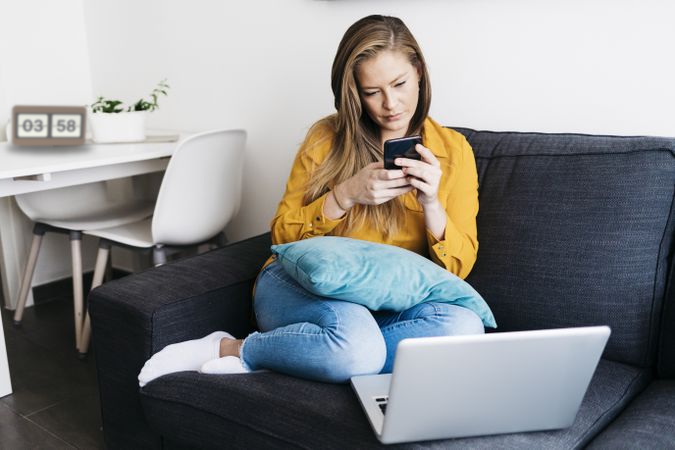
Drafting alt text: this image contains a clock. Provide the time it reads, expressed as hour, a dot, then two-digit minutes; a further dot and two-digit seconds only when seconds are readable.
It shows 3.58
